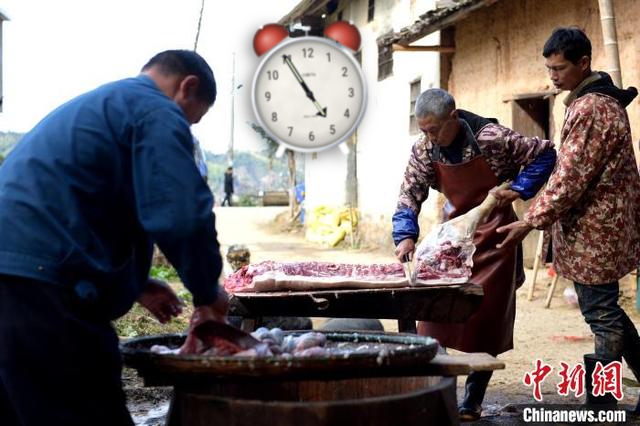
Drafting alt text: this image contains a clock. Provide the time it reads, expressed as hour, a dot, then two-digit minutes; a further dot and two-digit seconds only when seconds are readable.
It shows 4.55
